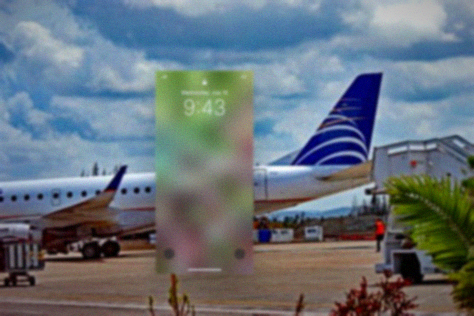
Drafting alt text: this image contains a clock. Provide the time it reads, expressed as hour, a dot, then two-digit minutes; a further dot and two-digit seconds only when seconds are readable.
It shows 9.43
